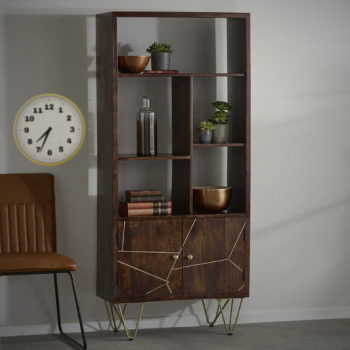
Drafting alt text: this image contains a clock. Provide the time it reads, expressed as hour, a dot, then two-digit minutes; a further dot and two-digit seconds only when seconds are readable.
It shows 7.34
